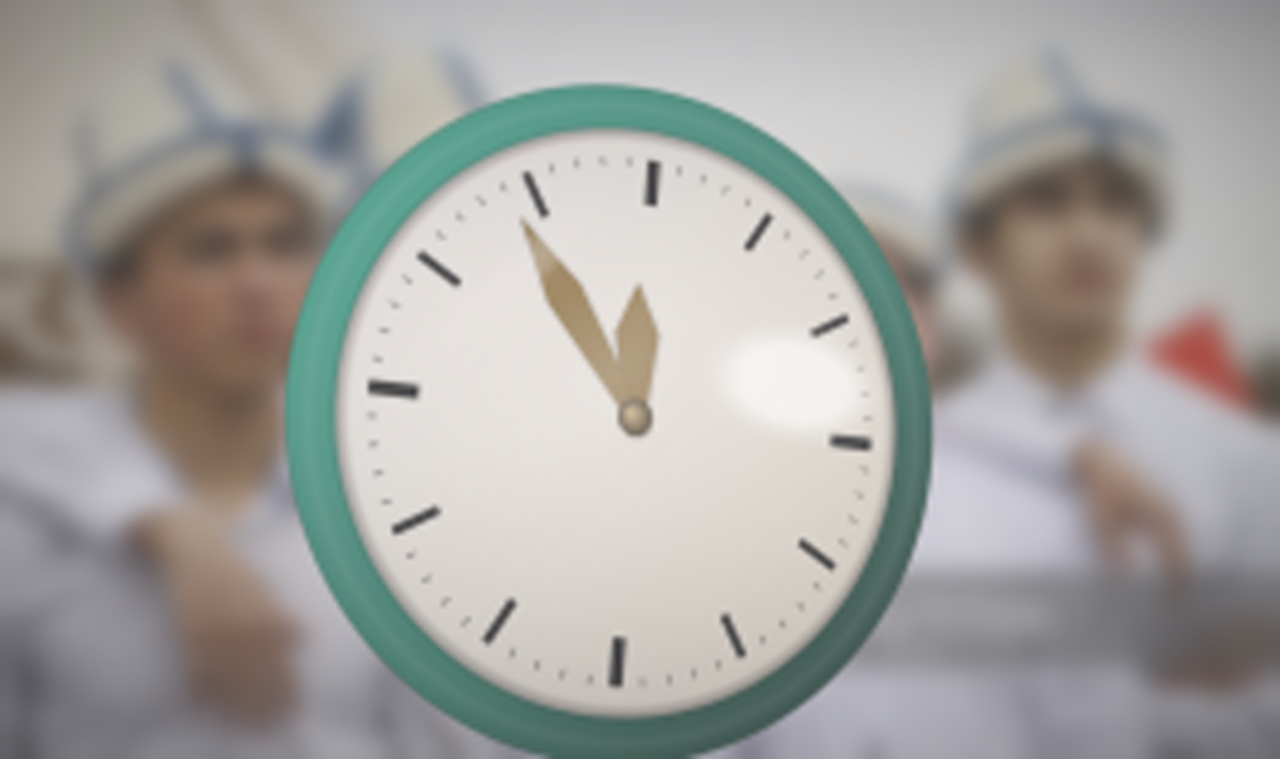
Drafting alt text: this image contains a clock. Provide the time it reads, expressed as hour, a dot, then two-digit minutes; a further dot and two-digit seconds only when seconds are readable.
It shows 11.54
